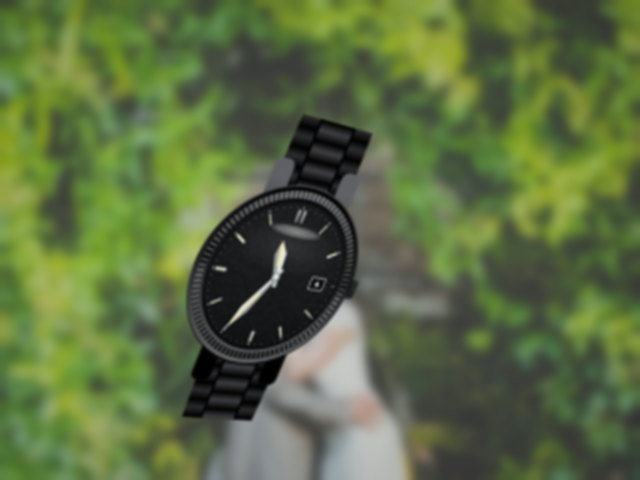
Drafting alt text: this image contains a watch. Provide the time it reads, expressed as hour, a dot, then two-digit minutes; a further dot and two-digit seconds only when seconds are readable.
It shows 11.35
